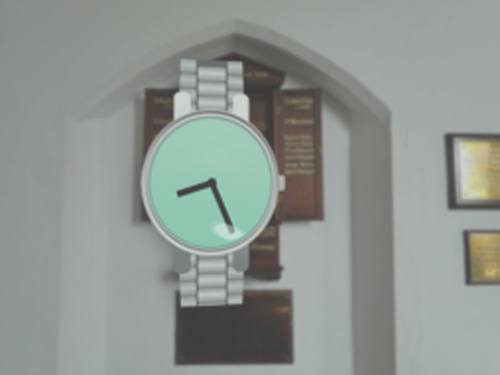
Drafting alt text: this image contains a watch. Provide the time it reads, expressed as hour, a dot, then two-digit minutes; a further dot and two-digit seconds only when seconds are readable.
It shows 8.26
